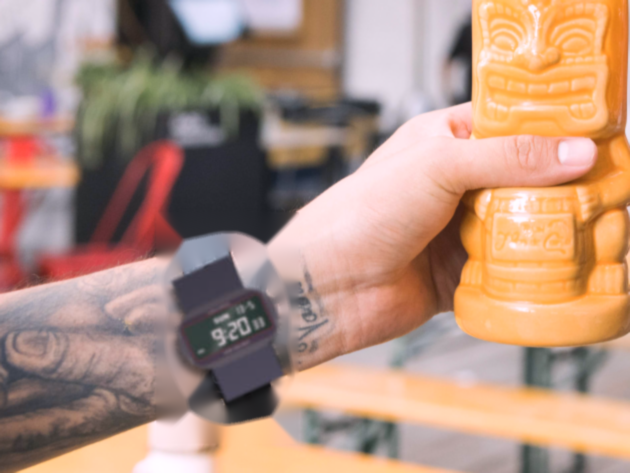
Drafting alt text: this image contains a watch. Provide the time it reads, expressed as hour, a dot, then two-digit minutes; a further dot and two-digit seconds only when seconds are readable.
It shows 9.20
